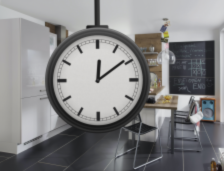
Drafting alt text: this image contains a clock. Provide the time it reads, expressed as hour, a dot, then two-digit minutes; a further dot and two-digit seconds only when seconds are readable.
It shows 12.09
